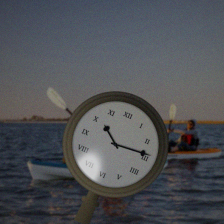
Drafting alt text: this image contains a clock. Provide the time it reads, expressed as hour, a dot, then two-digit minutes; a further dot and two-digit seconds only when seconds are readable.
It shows 10.14
